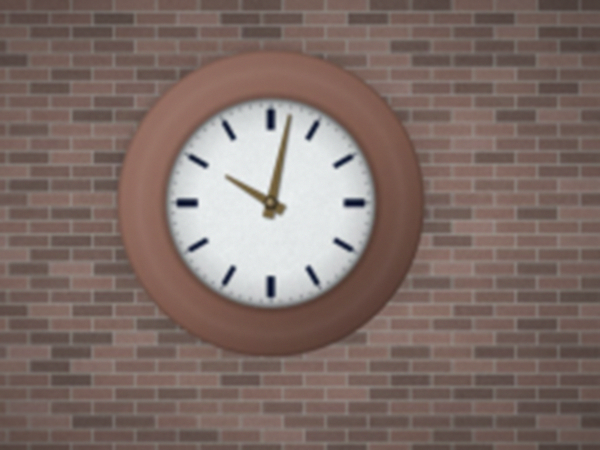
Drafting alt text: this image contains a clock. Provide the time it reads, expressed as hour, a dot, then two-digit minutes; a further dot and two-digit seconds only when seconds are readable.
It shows 10.02
